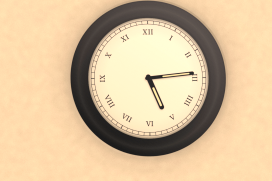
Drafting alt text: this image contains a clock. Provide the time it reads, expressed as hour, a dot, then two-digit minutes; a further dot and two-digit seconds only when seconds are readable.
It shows 5.14
